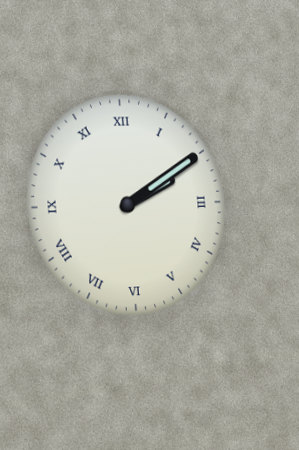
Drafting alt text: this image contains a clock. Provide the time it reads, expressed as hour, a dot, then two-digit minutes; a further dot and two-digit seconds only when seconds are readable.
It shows 2.10
